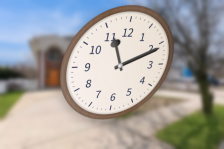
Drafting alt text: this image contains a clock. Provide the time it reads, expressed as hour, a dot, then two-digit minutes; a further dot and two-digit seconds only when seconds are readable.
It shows 11.11
